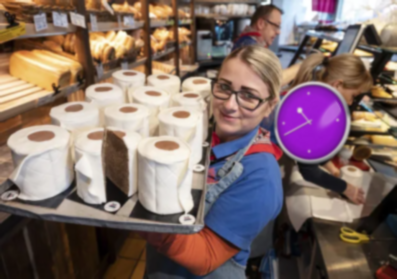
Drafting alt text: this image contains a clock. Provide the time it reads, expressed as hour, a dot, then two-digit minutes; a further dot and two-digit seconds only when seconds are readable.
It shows 10.41
